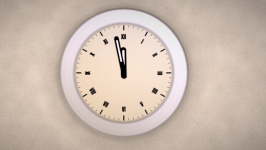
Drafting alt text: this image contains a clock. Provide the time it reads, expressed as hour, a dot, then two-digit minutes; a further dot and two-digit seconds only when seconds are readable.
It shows 11.58
